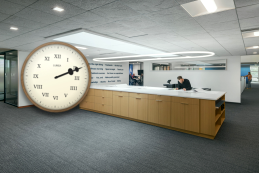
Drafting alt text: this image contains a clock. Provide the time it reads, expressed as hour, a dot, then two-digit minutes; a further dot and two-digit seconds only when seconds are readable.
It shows 2.11
